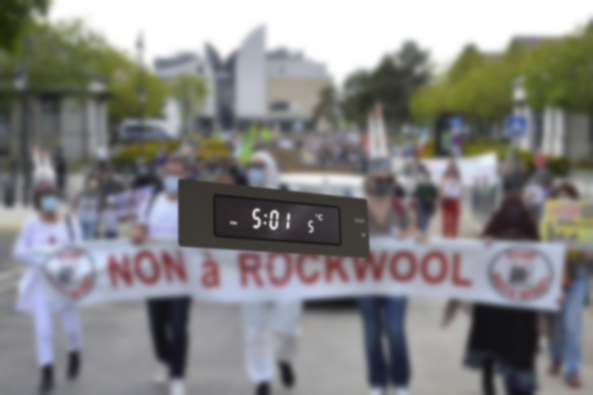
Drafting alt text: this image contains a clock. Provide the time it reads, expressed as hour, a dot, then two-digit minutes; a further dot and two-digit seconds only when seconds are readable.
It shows 5.01
